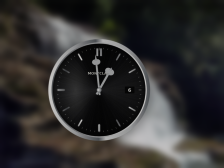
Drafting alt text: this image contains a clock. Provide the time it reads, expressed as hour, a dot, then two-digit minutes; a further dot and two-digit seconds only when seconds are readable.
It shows 12.59
